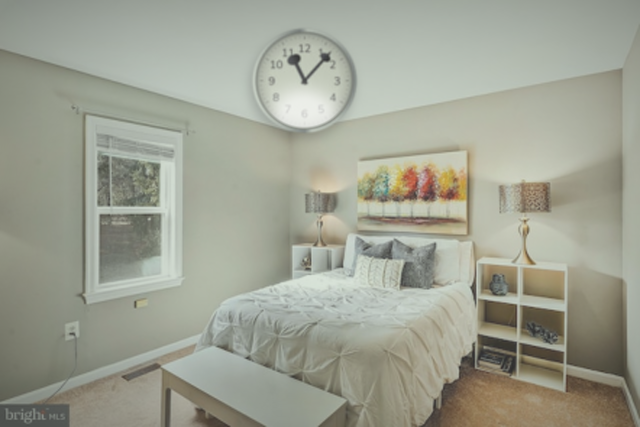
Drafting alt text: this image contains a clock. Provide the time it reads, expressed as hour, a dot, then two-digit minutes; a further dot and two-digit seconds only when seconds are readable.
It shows 11.07
